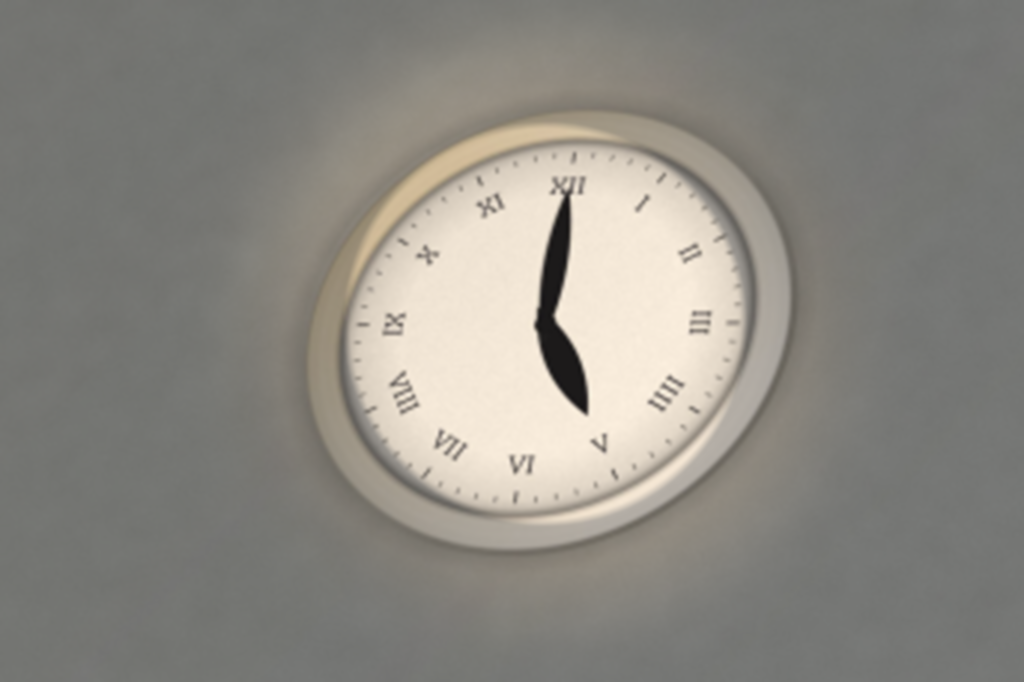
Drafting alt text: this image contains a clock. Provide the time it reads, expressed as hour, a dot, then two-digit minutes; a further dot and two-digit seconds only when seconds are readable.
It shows 5.00
